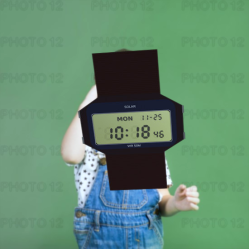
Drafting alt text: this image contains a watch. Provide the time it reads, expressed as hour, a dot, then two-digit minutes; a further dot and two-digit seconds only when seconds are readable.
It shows 10.18.46
